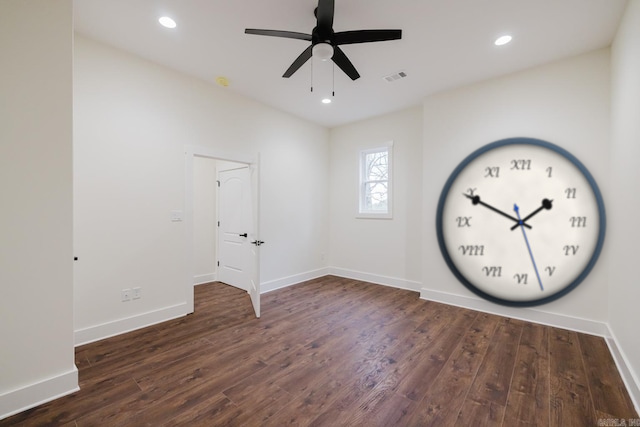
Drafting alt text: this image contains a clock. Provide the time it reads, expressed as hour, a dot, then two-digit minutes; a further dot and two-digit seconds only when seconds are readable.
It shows 1.49.27
